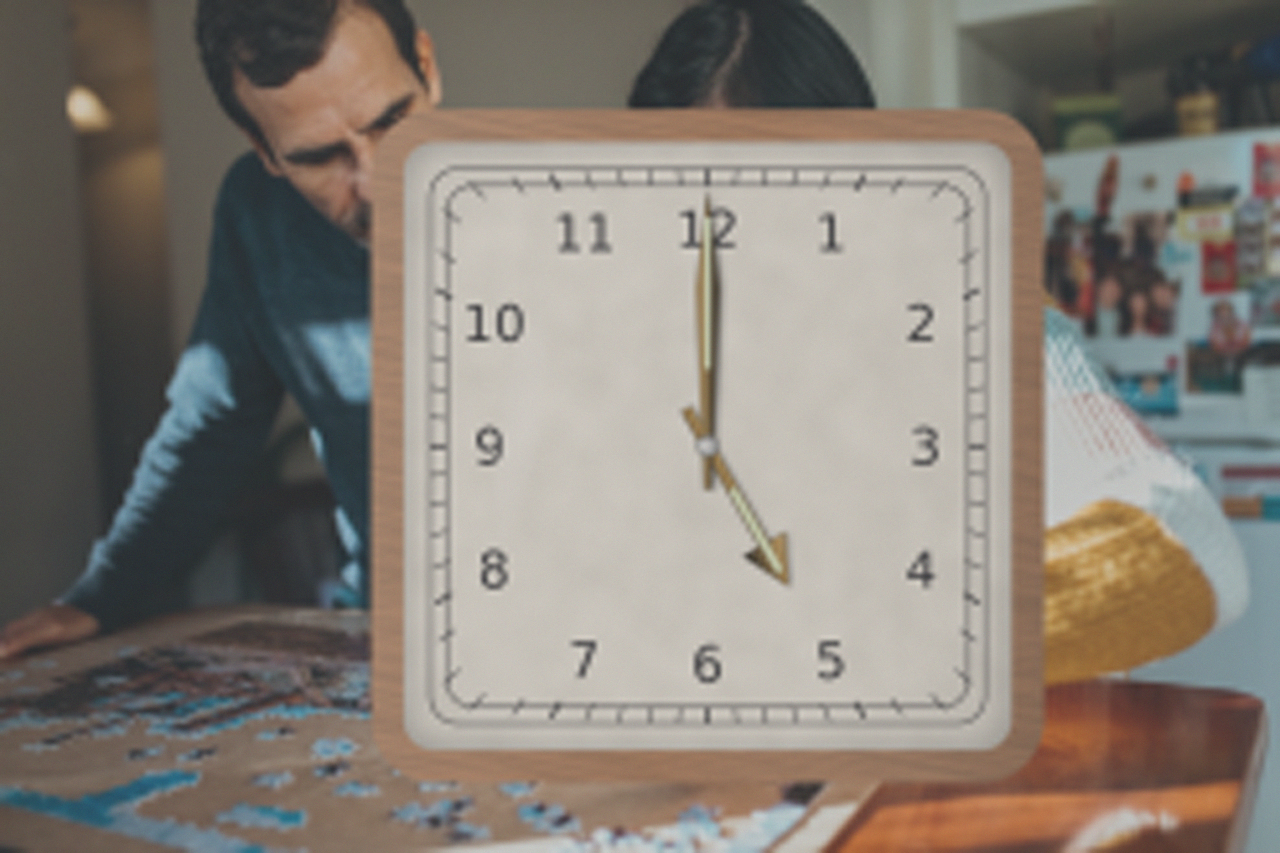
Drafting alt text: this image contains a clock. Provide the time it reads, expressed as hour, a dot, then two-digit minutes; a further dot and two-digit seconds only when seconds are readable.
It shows 5.00
